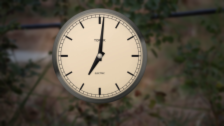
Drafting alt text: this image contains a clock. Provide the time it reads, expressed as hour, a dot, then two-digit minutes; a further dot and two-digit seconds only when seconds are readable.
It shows 7.01
